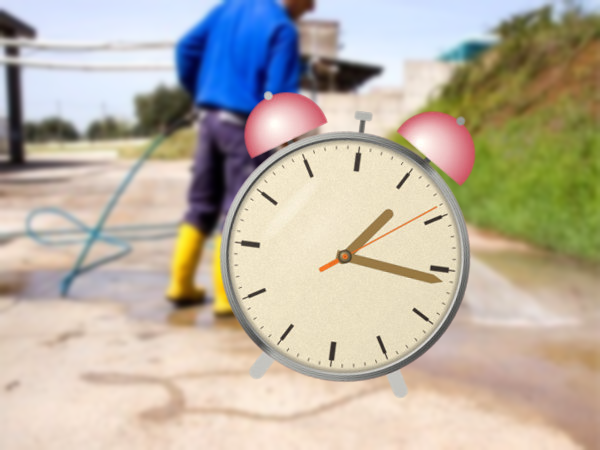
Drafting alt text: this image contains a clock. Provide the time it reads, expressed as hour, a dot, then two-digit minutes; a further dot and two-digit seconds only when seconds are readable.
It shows 1.16.09
